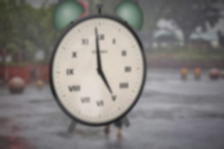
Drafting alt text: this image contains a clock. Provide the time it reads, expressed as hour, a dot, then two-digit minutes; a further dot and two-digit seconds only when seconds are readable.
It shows 4.59
